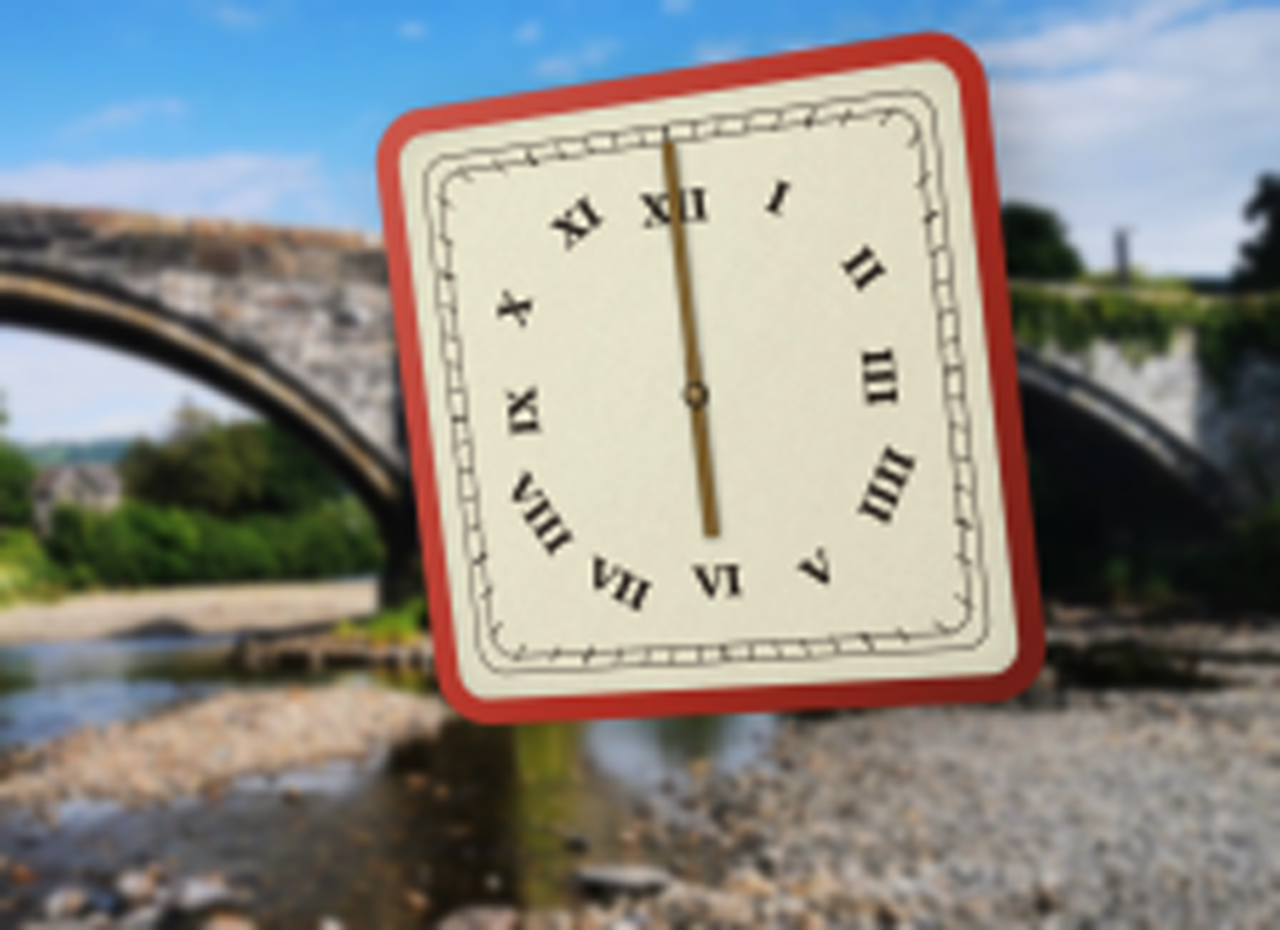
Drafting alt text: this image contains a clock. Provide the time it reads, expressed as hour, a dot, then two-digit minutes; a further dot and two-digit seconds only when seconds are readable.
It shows 6.00
